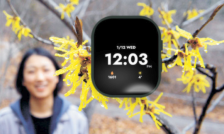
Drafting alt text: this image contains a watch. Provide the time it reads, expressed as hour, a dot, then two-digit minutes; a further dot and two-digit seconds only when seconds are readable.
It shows 12.03
